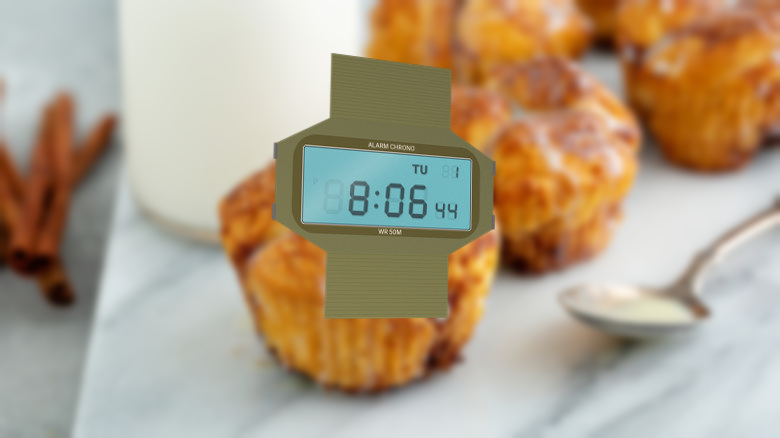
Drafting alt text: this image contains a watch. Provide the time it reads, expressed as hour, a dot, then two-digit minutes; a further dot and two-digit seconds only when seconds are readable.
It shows 8.06.44
